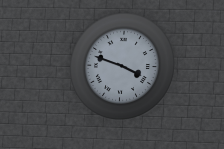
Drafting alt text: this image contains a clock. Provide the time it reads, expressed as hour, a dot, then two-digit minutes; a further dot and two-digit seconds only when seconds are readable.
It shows 3.48
